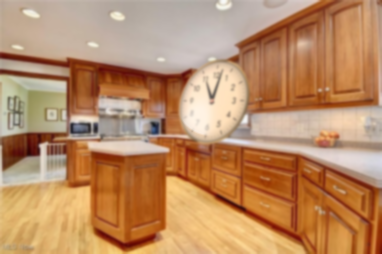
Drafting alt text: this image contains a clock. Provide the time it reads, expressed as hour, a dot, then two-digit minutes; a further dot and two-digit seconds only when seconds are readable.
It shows 11.02
